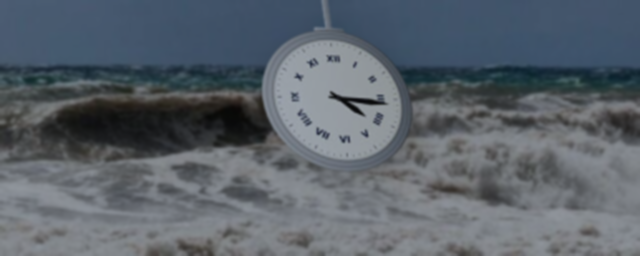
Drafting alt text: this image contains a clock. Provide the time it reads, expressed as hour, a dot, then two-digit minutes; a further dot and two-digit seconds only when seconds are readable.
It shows 4.16
